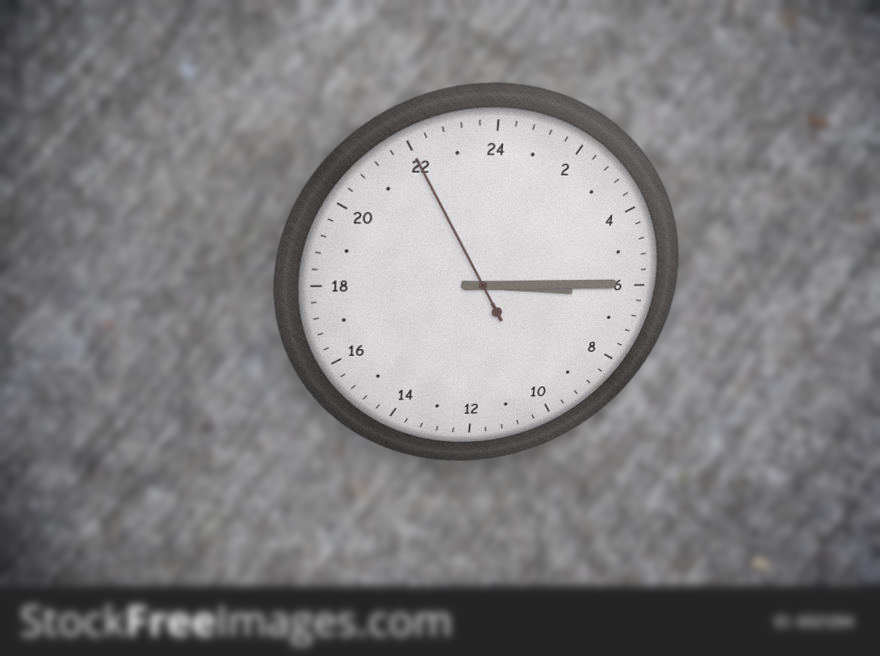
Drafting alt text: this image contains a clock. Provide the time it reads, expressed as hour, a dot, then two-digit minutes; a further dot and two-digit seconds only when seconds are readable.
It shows 6.14.55
